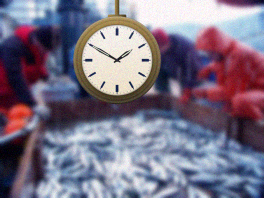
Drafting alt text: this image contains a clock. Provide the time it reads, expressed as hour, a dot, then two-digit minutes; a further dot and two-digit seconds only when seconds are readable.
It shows 1.50
